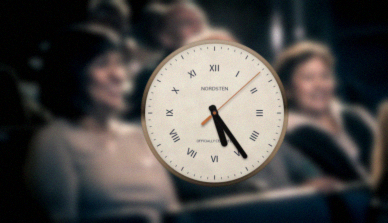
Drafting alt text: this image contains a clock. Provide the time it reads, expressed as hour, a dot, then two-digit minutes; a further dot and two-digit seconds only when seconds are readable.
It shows 5.24.08
